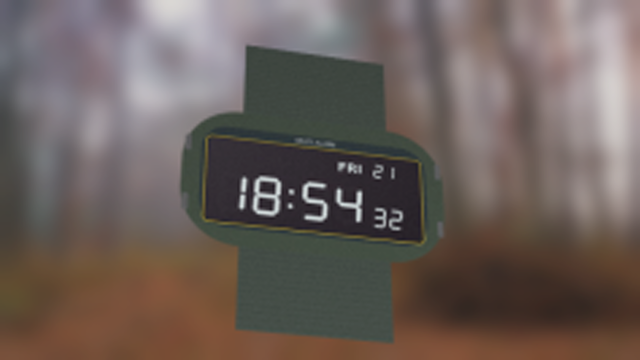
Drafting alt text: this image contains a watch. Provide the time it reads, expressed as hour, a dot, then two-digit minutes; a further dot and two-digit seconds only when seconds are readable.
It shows 18.54.32
